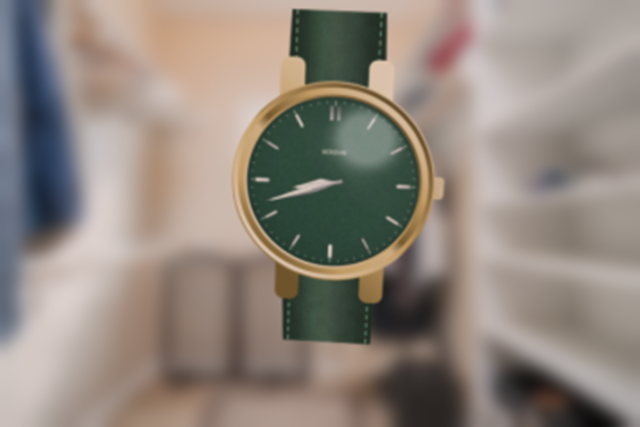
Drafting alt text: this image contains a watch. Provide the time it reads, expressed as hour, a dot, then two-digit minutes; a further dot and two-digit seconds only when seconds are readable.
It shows 8.42
